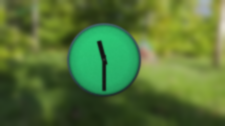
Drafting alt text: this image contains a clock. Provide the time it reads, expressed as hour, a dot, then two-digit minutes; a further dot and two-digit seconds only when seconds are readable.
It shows 11.30
